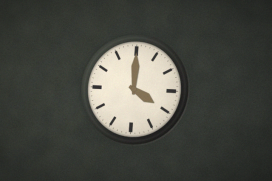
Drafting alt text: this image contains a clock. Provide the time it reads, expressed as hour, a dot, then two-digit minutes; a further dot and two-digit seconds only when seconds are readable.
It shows 4.00
